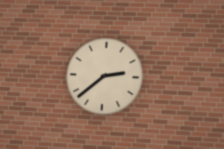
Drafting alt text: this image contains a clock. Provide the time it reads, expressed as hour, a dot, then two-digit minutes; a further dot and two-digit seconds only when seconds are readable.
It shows 2.38
